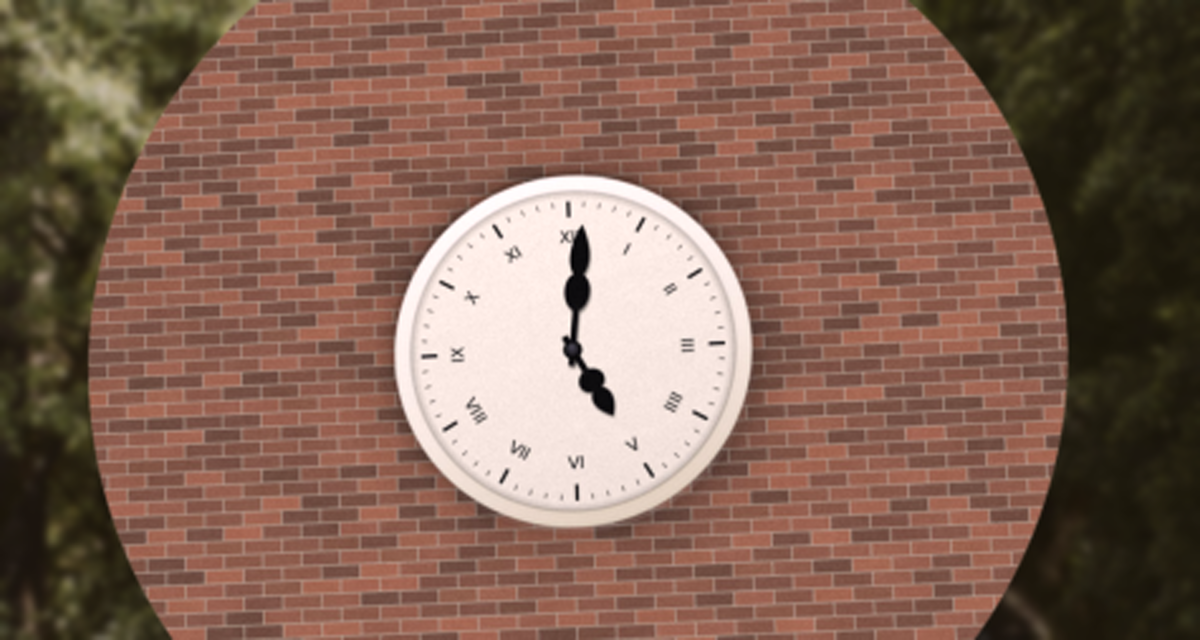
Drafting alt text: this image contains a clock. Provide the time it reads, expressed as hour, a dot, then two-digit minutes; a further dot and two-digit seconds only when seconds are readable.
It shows 5.01
